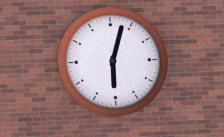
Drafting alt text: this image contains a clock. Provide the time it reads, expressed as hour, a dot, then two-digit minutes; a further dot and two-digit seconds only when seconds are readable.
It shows 6.03
